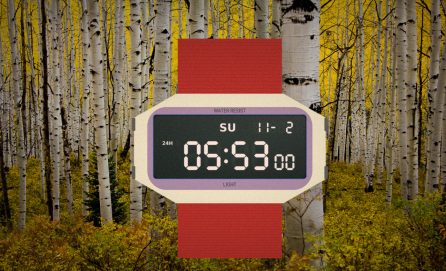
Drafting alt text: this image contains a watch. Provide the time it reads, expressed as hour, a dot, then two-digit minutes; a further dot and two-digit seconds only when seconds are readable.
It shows 5.53.00
